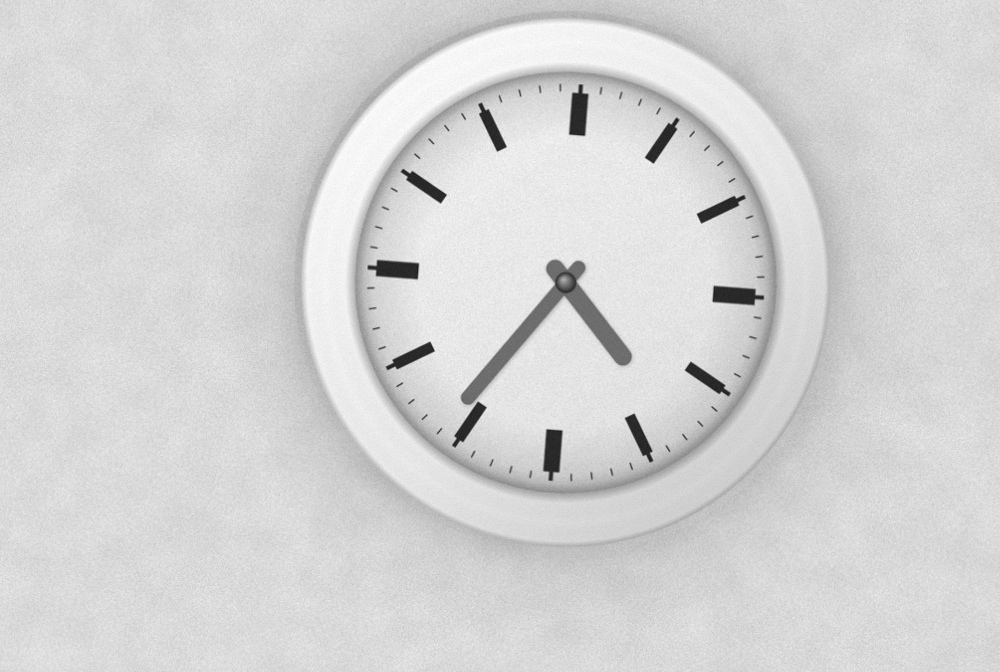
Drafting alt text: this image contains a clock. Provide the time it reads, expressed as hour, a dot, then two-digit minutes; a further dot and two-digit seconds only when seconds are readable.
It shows 4.36
